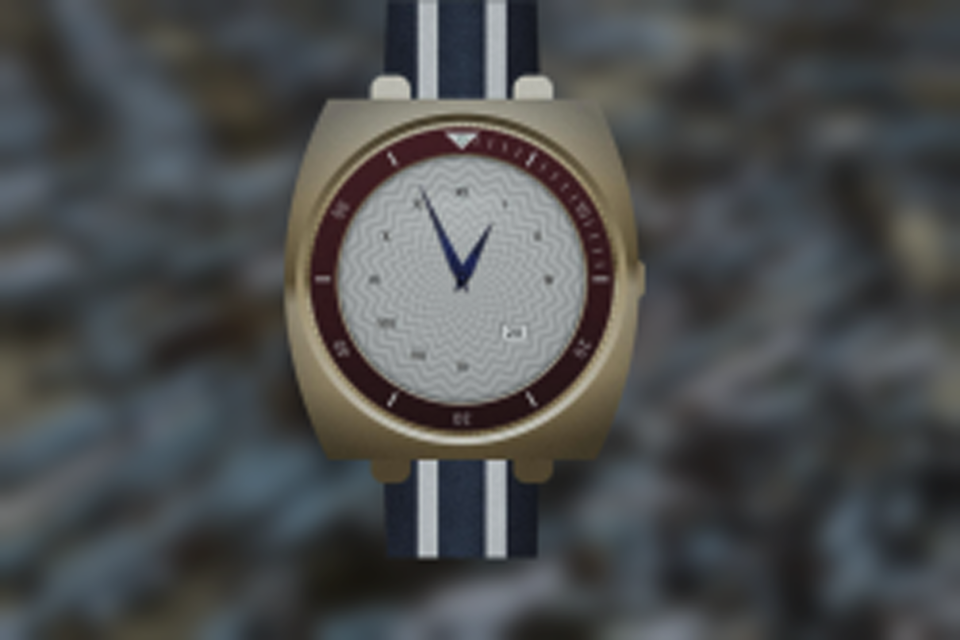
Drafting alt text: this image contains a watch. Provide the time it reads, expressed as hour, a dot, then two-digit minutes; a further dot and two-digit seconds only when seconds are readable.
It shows 12.56
